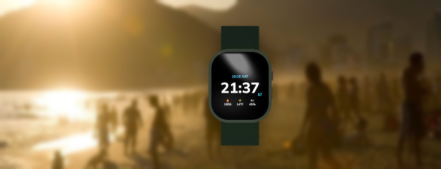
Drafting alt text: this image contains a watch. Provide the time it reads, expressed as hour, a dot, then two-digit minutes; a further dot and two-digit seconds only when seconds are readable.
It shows 21.37
